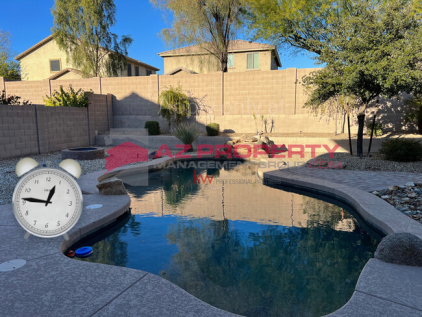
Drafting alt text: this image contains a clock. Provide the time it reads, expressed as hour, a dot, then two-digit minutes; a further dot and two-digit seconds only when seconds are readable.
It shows 12.46
